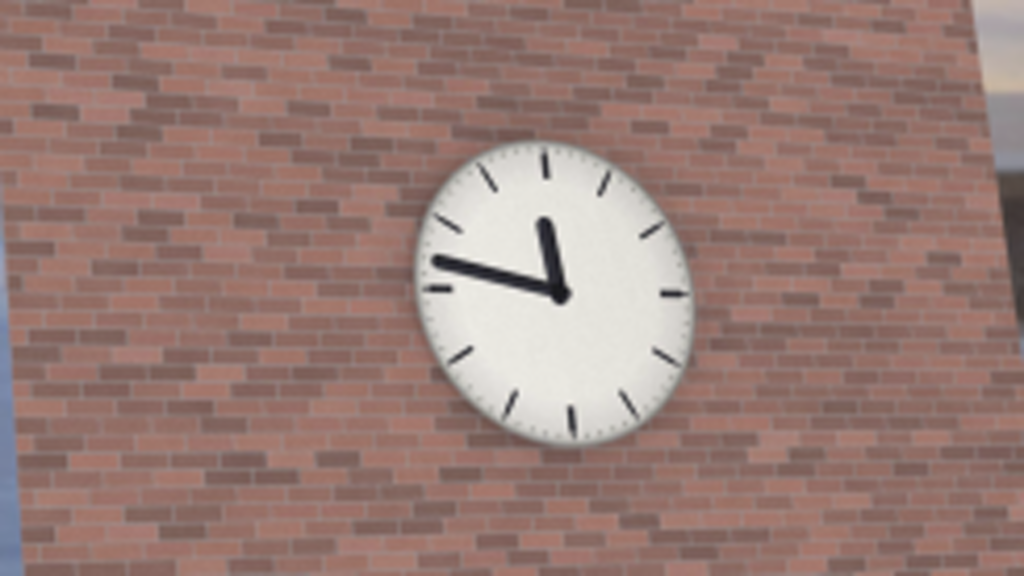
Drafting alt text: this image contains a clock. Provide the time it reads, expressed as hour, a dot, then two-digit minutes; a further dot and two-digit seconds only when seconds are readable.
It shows 11.47
